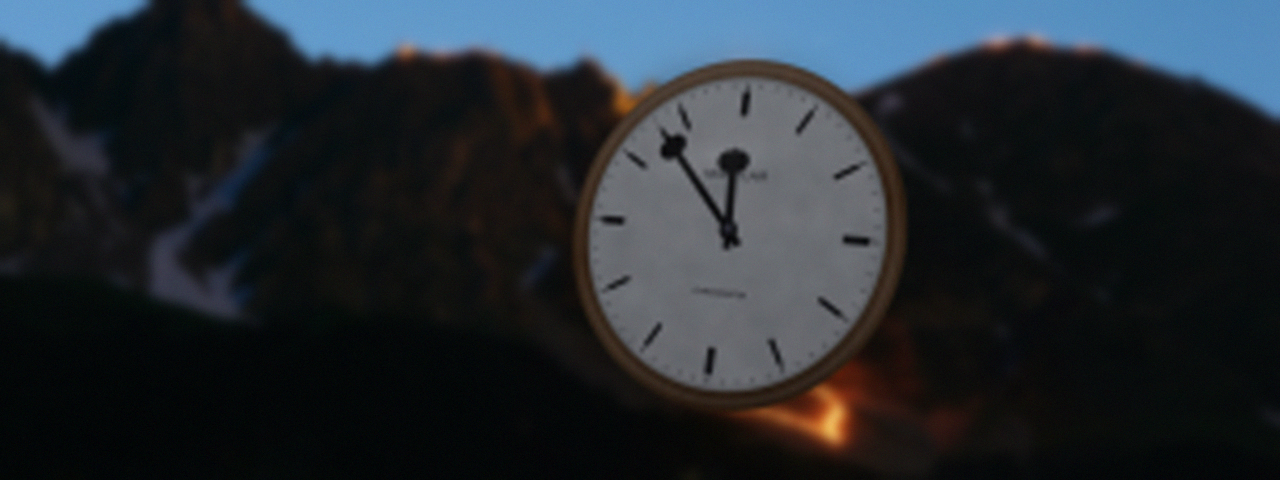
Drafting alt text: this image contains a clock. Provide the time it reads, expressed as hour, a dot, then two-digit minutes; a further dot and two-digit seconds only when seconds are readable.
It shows 11.53
